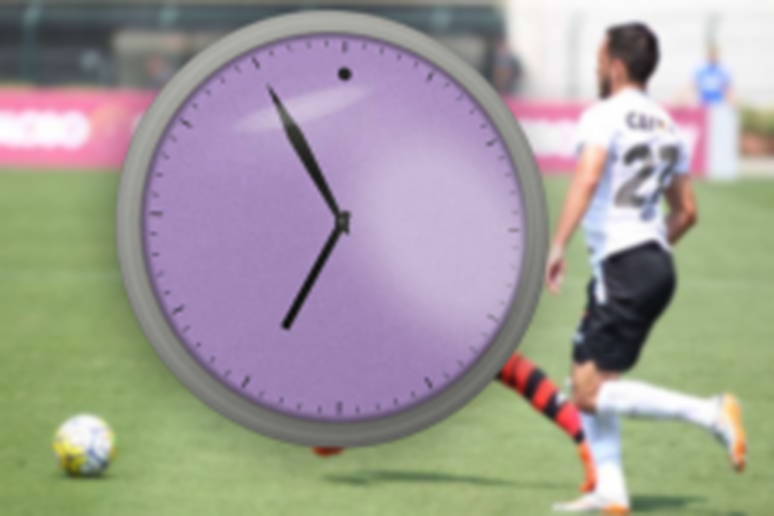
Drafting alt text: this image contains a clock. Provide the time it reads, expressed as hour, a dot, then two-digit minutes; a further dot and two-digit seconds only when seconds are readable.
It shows 6.55
